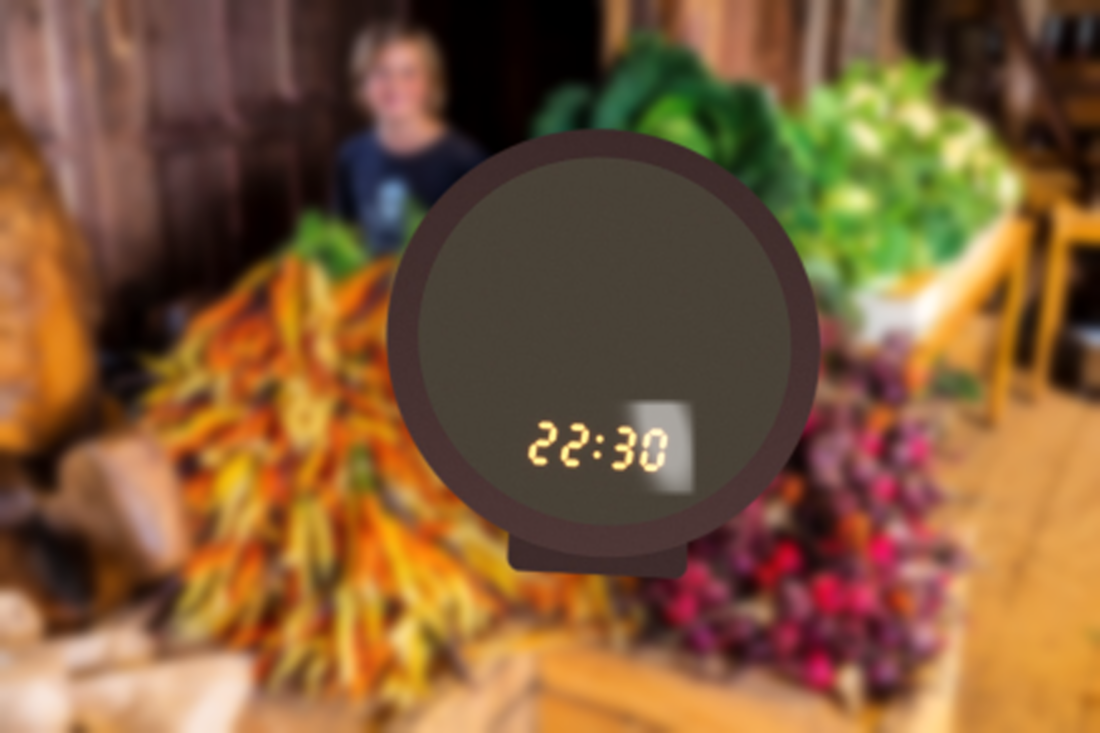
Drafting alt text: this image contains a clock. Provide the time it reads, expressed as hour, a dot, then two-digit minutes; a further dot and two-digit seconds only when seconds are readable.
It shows 22.30
